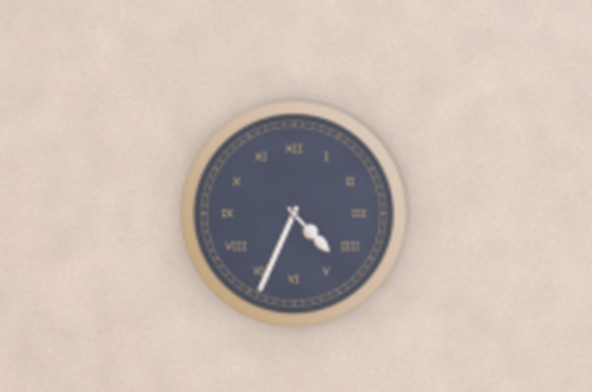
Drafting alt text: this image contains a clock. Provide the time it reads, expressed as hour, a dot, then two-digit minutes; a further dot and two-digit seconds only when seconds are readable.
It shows 4.34
